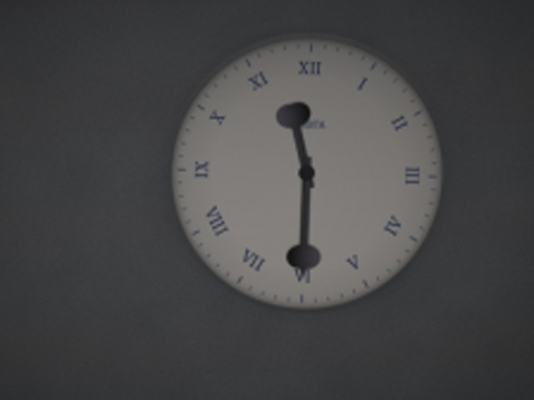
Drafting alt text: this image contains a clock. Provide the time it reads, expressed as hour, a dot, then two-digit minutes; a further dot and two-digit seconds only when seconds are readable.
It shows 11.30
